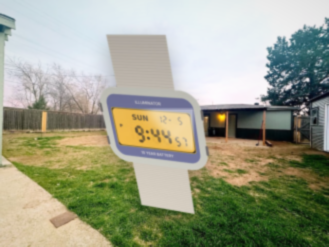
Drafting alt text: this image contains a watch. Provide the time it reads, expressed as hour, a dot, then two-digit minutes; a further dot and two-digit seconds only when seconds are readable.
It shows 9.44.57
